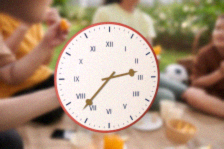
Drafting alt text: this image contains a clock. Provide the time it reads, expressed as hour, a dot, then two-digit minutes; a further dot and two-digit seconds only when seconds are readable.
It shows 2.37
